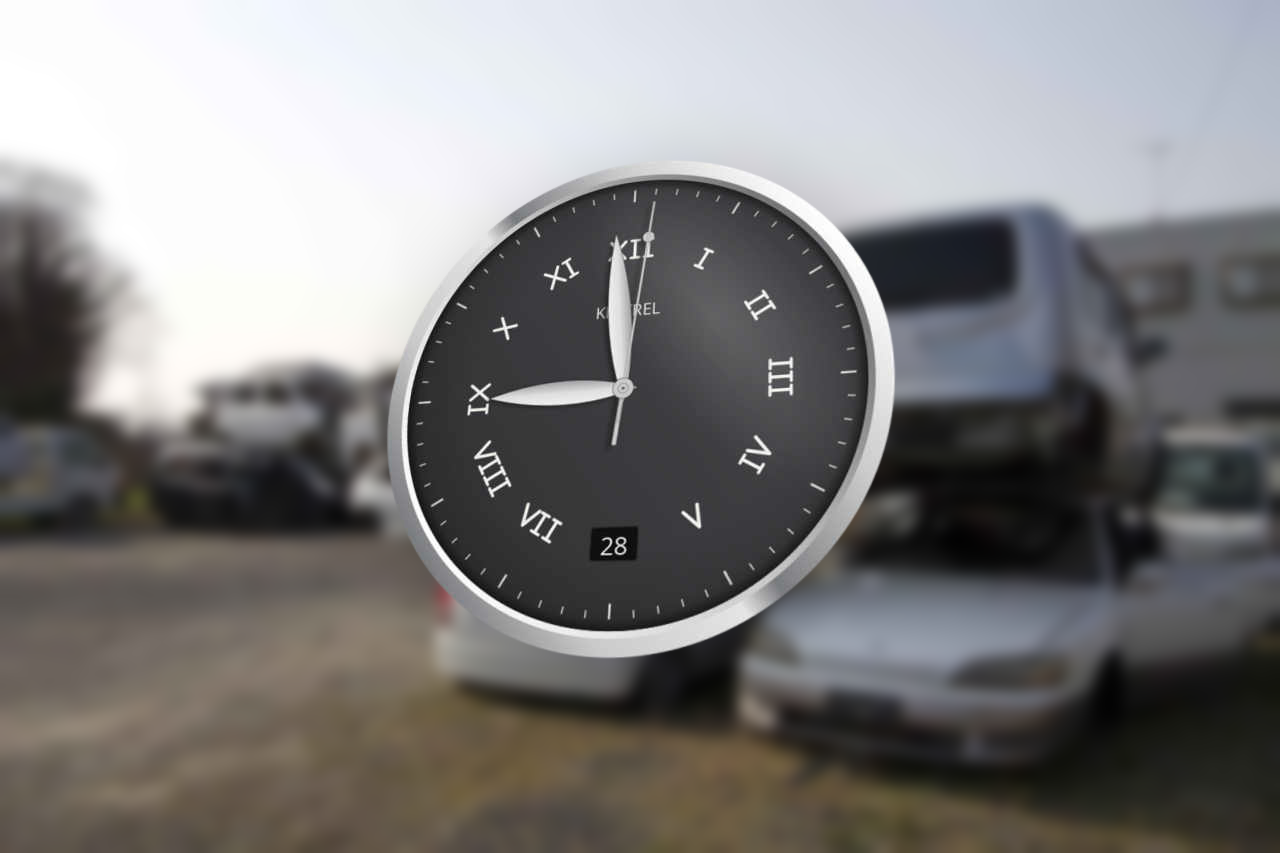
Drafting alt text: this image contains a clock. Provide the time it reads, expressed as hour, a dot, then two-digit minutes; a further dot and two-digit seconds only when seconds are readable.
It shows 8.59.01
